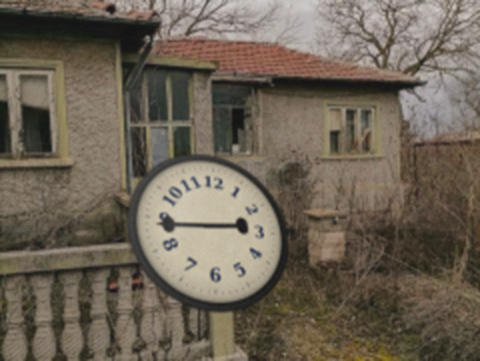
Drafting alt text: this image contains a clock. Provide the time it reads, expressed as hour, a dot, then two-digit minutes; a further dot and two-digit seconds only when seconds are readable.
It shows 2.44
